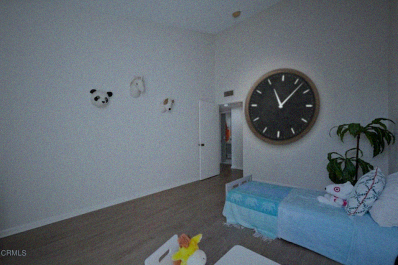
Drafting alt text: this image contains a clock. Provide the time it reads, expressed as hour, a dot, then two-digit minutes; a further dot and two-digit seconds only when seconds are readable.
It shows 11.07
